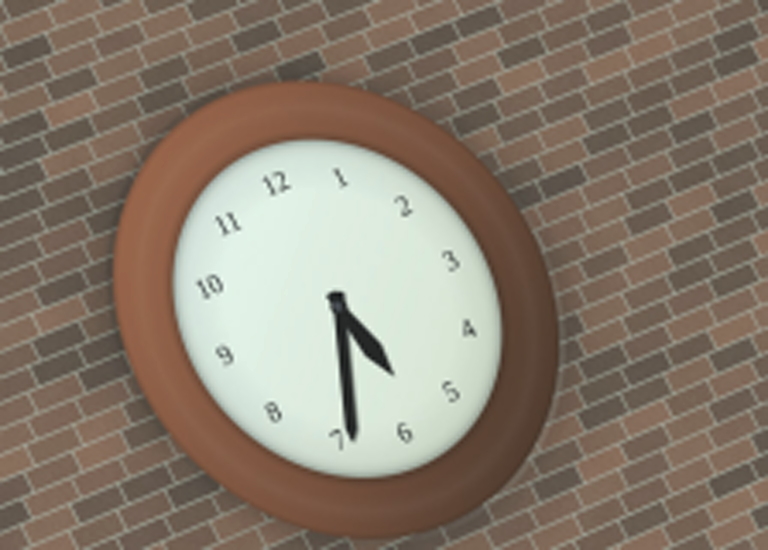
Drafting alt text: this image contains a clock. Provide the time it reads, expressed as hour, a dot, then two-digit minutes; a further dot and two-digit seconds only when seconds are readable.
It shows 5.34
